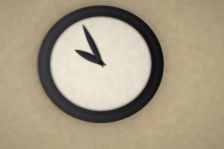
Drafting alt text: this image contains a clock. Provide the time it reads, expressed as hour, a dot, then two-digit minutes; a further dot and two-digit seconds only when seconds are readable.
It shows 9.56
